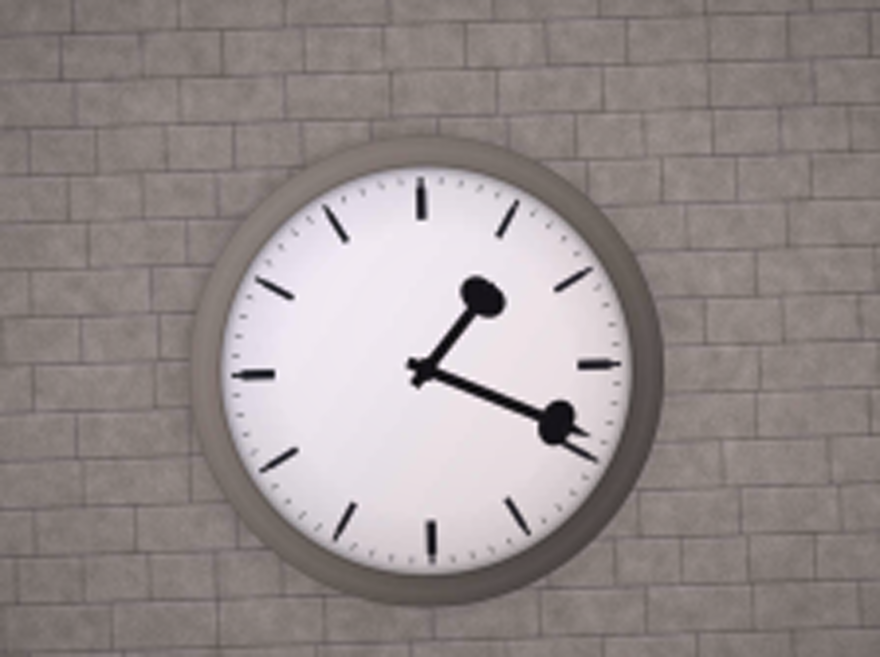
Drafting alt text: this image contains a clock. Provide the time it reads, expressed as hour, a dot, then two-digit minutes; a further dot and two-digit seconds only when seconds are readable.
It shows 1.19
